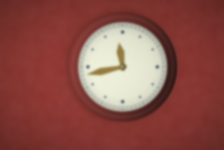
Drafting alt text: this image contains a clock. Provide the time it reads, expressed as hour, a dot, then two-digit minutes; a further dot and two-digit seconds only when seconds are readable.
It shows 11.43
